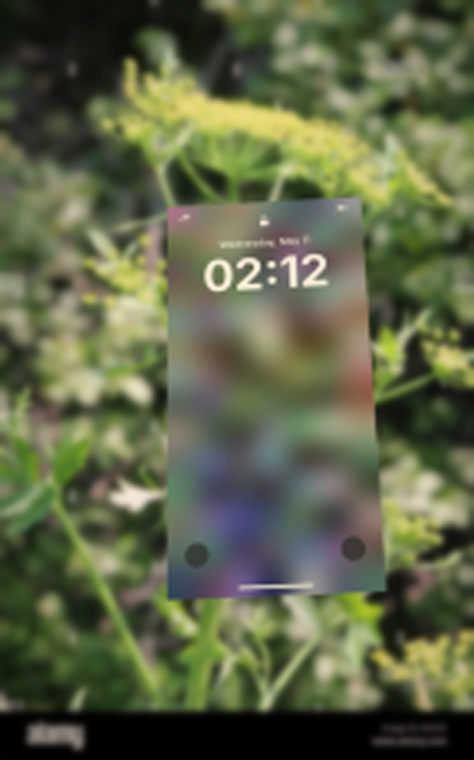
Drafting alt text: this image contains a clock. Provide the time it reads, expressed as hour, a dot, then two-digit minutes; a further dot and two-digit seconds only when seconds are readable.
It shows 2.12
